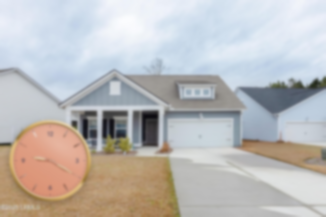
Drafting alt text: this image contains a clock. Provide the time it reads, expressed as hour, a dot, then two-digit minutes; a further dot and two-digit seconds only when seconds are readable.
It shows 9.20
